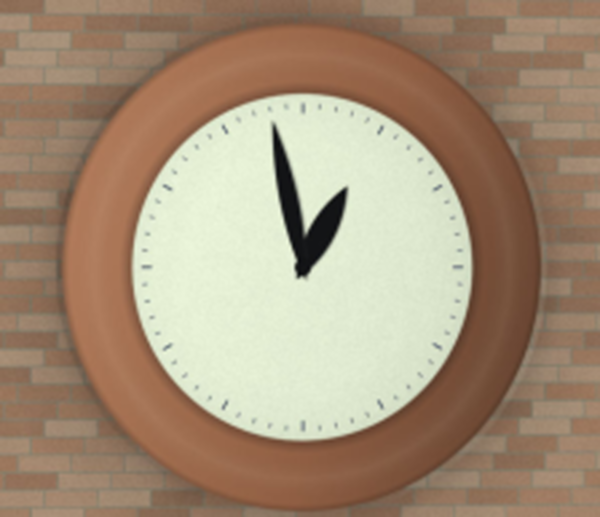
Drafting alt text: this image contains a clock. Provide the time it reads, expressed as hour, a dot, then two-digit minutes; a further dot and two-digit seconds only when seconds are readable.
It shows 12.58
